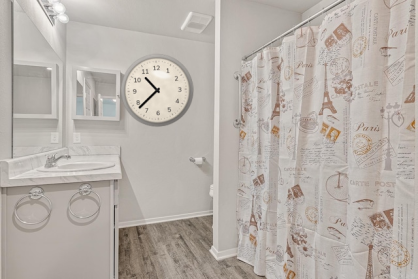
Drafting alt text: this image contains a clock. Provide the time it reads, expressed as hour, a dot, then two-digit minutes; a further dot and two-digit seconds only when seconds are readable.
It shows 10.38
